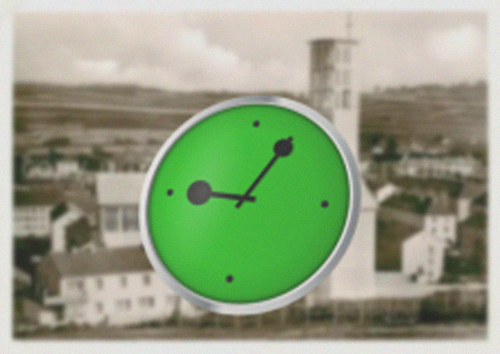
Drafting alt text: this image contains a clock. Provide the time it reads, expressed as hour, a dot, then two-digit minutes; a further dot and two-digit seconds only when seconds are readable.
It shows 9.05
